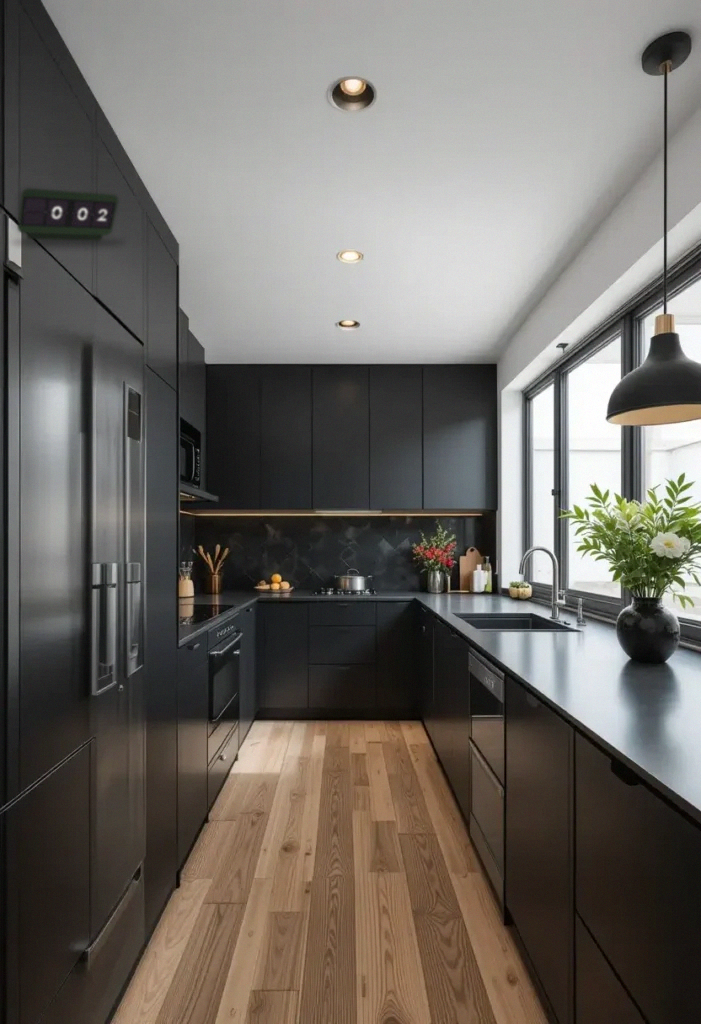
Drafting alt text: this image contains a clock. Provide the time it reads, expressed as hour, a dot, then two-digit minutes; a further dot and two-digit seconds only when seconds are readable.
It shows 0.02
